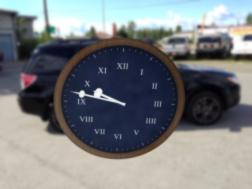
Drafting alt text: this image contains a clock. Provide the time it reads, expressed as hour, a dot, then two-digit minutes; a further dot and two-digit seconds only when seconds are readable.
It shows 9.47
